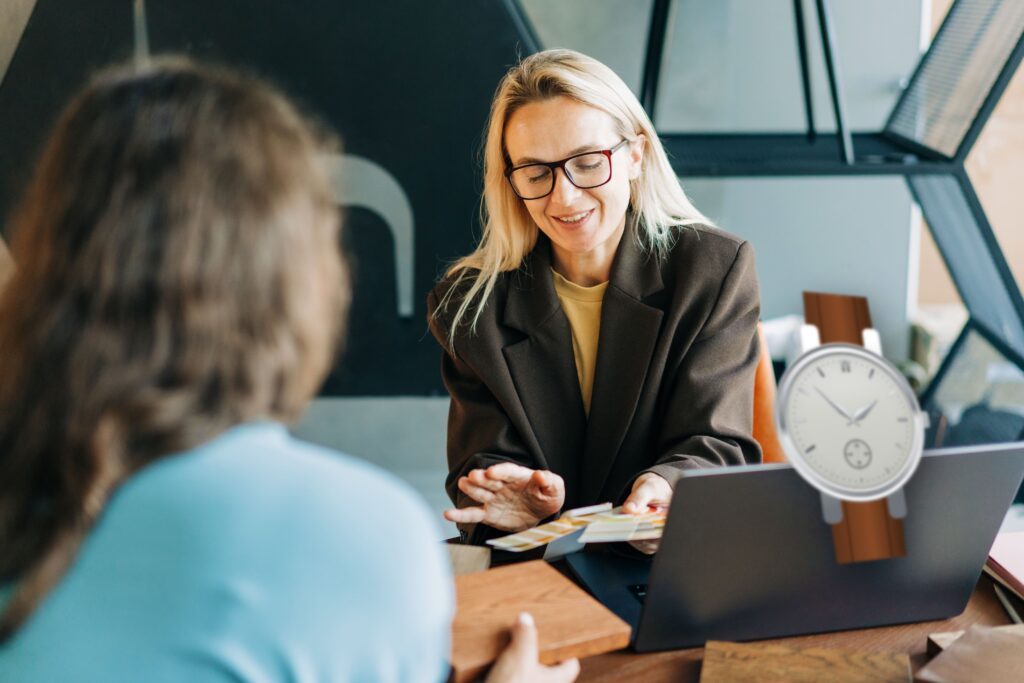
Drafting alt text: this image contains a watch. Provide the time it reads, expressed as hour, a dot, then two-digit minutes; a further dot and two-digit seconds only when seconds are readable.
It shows 1.52
